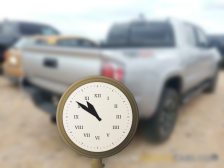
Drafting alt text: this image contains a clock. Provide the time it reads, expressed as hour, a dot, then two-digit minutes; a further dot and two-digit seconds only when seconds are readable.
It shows 10.51
